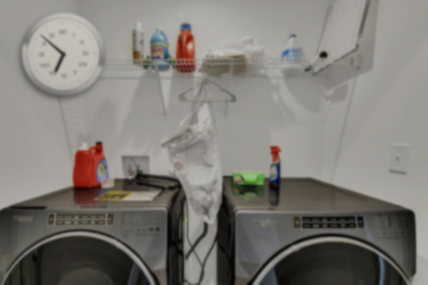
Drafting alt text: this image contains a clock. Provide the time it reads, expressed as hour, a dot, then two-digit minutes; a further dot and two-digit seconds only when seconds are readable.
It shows 6.52
